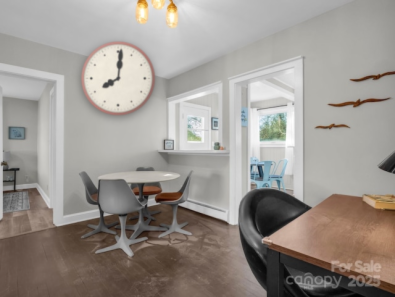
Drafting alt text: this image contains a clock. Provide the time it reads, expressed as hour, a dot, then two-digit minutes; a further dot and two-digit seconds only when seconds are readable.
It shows 8.01
